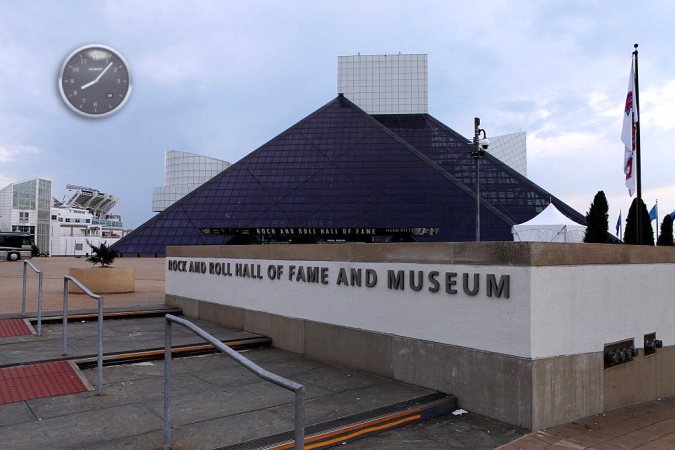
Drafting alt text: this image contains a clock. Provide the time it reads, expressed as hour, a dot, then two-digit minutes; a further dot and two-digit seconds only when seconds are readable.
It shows 8.07
